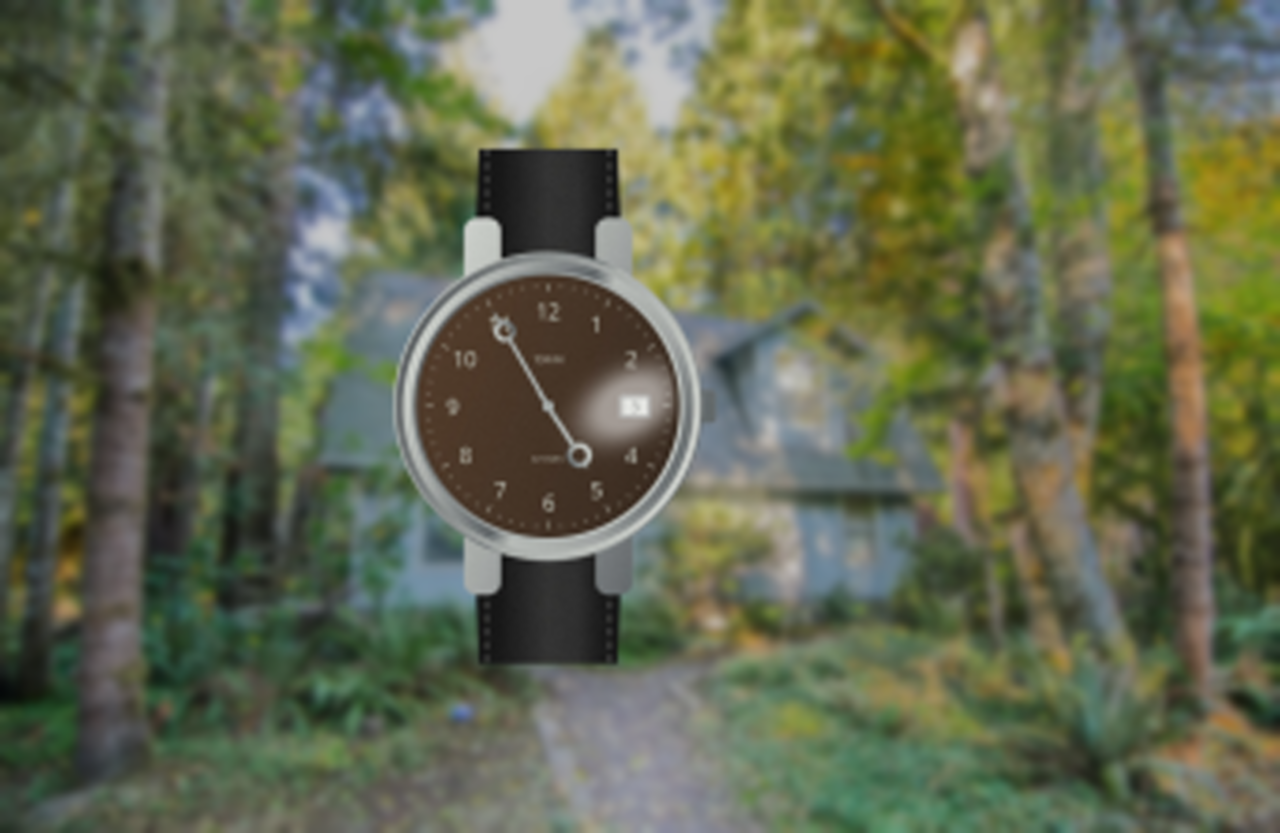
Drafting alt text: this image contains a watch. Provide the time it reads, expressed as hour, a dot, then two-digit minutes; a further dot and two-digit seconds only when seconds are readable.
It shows 4.55
